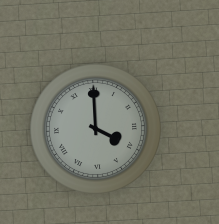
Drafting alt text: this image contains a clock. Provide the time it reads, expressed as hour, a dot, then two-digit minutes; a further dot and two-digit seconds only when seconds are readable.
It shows 4.00
